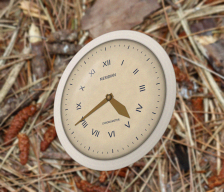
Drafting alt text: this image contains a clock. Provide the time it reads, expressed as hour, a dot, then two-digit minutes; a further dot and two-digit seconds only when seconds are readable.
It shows 4.41
